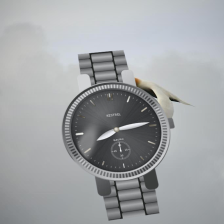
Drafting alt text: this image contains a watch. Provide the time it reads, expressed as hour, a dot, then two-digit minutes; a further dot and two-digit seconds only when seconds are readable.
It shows 8.14
